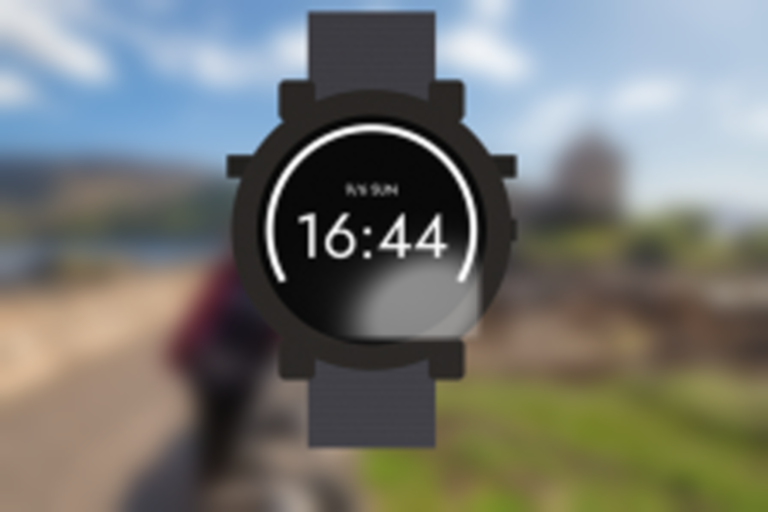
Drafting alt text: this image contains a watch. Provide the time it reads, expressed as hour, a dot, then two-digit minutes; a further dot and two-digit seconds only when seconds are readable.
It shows 16.44
